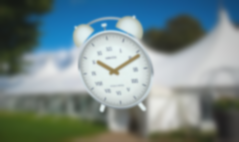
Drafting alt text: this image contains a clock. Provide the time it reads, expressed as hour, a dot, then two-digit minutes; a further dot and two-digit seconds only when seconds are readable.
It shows 10.11
